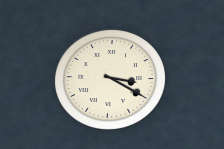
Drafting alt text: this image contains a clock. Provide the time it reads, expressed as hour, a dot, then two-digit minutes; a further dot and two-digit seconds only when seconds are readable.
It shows 3.20
